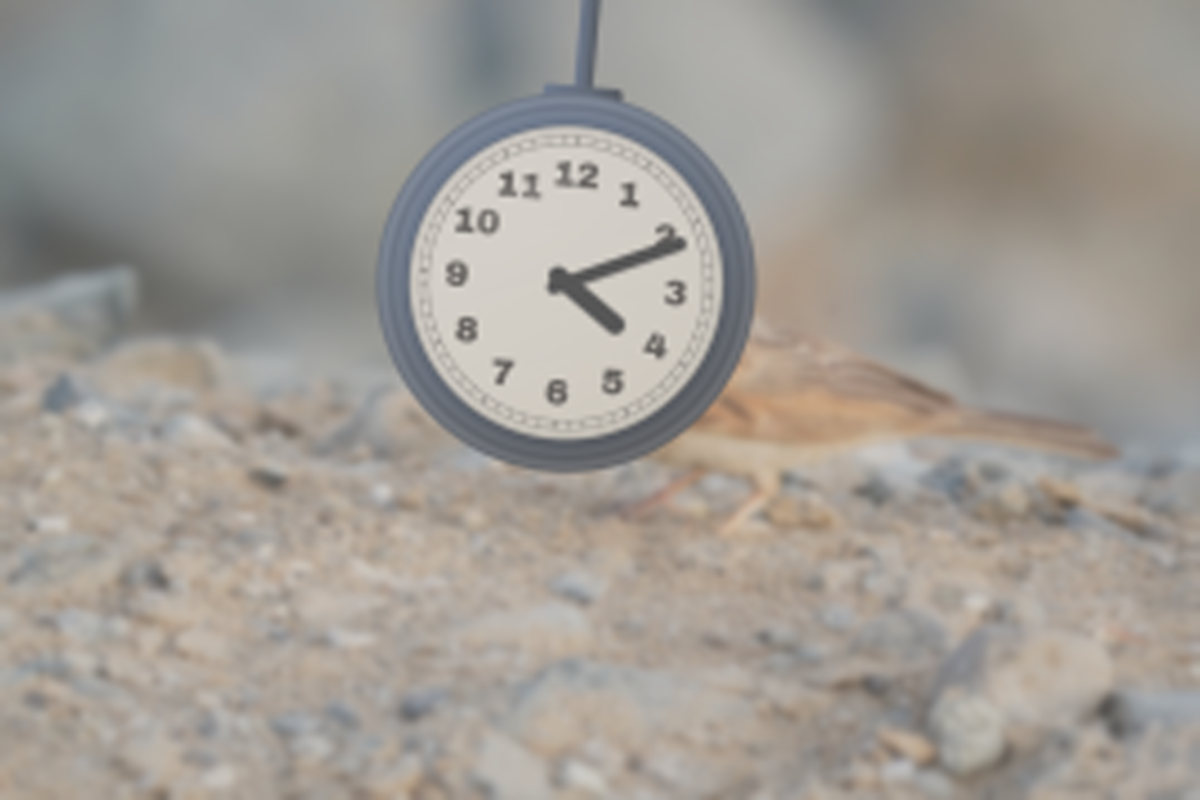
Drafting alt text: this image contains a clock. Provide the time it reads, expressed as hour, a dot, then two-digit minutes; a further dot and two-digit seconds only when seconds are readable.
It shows 4.11
